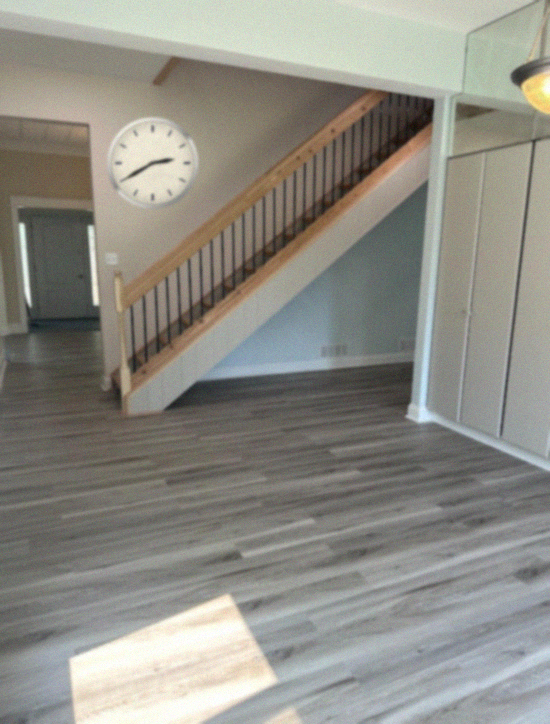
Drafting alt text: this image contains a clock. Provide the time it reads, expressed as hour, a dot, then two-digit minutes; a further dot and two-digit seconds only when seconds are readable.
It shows 2.40
